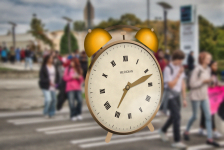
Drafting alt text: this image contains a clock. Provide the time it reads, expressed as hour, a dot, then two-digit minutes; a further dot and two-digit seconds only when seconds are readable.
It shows 7.12
